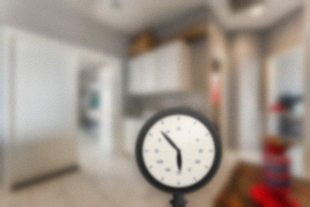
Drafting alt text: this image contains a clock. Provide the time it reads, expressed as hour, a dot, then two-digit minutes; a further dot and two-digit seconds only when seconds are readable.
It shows 5.53
